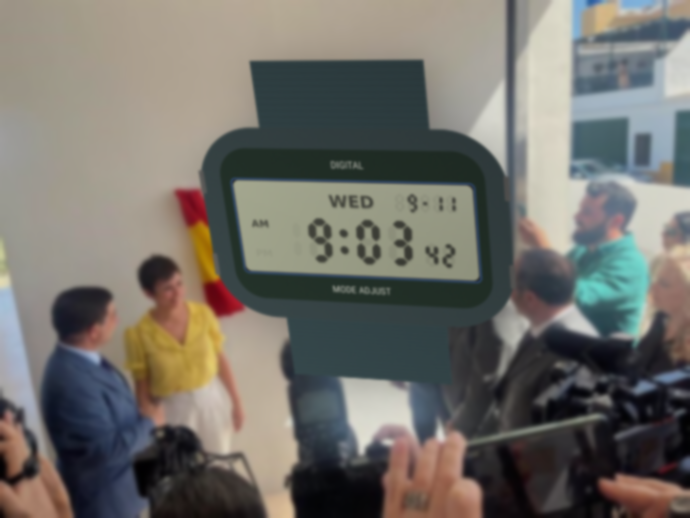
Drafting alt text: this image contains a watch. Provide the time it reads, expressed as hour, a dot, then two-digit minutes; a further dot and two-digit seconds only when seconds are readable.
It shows 9.03.42
